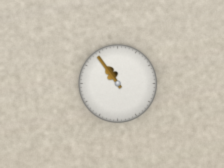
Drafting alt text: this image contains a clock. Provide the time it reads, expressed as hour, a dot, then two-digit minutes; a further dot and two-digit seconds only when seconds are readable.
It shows 10.54
